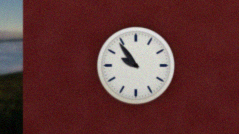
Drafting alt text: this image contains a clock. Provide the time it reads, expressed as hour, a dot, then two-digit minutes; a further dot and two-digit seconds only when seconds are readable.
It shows 9.54
